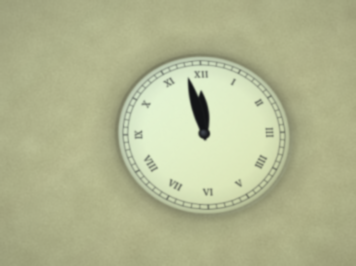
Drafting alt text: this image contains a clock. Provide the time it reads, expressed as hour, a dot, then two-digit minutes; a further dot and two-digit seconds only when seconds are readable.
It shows 11.58
